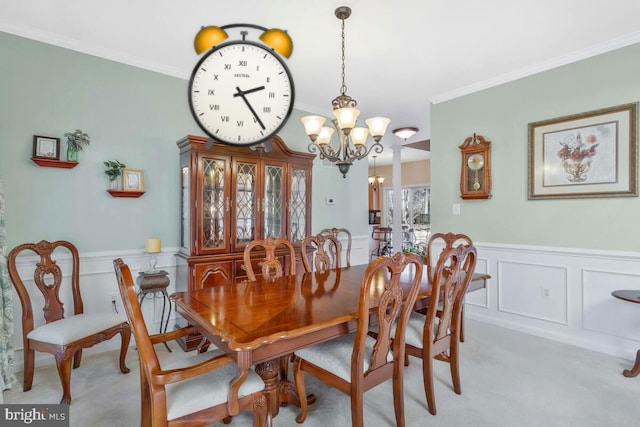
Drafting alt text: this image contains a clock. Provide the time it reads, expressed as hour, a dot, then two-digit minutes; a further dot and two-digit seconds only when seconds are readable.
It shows 2.24
